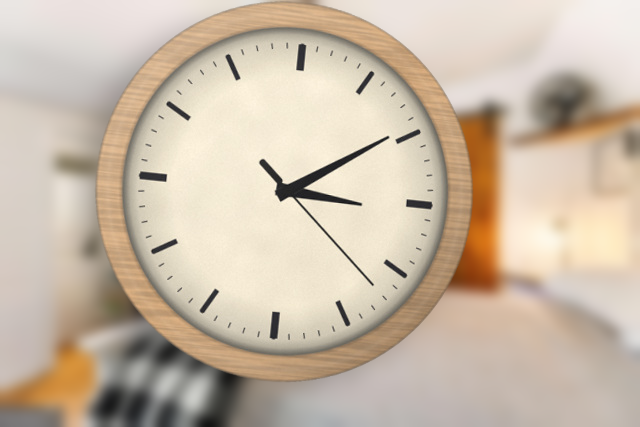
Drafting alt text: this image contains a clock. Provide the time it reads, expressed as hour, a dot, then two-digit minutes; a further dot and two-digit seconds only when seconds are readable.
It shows 3.09.22
